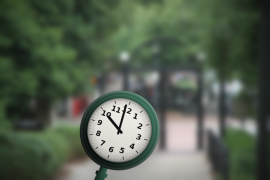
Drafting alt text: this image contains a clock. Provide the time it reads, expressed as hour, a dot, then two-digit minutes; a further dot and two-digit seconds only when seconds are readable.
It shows 9.59
